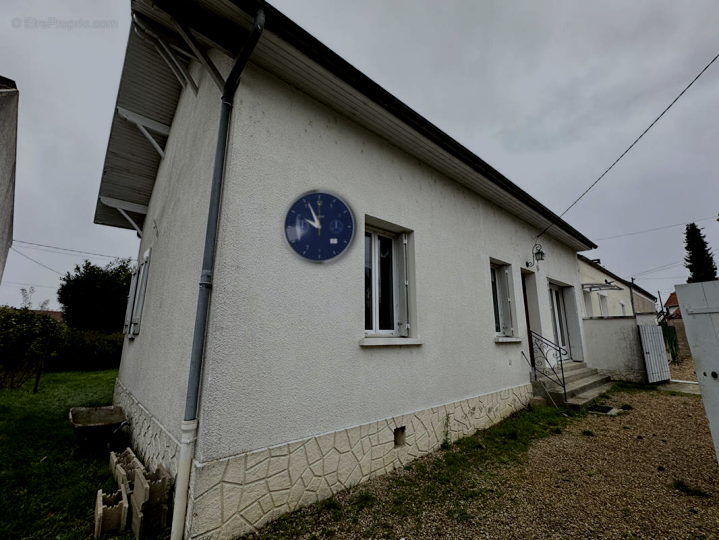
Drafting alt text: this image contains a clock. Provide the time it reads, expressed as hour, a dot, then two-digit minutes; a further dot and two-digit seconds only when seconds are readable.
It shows 9.56
